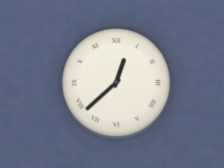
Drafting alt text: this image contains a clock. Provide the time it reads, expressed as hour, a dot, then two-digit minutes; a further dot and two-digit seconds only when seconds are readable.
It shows 12.38
